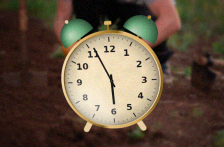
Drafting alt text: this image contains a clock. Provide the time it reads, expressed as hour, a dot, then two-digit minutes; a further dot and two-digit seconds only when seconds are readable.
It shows 5.56
